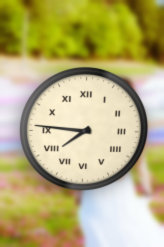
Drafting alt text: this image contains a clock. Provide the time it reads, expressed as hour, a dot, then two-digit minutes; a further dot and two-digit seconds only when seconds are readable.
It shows 7.46
